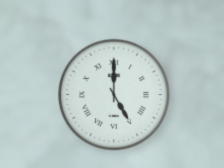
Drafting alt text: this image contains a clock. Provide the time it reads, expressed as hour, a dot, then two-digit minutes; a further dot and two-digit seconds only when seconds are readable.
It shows 5.00
